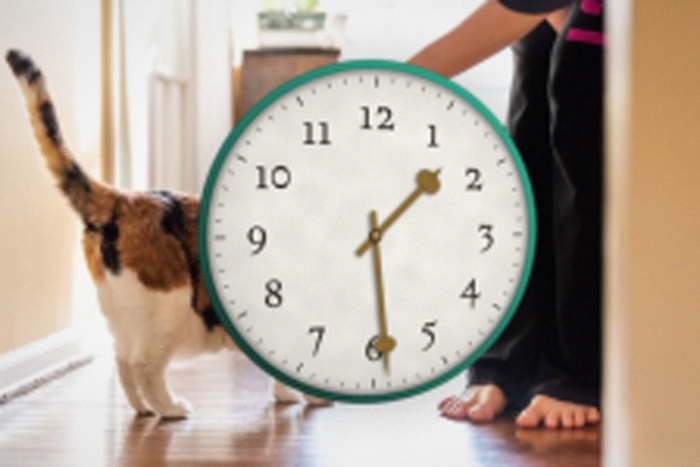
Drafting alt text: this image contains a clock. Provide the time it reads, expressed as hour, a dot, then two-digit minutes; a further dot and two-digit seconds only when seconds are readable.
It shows 1.29
